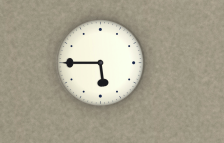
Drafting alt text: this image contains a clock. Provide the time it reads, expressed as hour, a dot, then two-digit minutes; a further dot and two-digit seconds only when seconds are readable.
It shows 5.45
